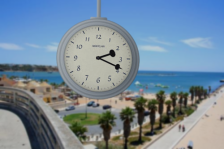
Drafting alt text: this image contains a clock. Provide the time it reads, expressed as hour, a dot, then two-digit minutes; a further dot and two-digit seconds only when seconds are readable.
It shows 2.19
